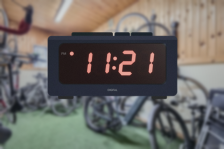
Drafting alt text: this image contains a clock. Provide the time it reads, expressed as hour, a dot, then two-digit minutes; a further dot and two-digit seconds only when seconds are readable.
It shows 11.21
